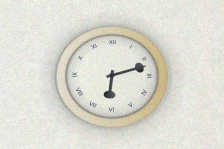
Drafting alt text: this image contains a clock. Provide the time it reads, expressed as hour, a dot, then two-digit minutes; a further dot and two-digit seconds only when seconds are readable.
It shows 6.12
